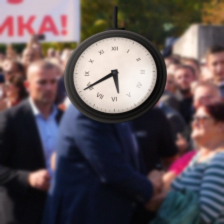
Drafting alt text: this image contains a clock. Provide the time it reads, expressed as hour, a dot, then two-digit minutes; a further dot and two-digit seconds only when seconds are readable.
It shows 5.40
